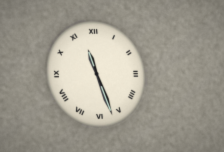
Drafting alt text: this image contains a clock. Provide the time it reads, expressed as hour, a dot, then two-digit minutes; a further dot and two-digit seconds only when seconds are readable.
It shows 11.27
